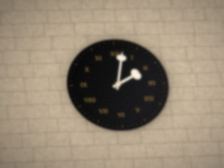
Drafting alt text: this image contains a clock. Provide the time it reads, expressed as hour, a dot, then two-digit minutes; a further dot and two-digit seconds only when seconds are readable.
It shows 2.02
